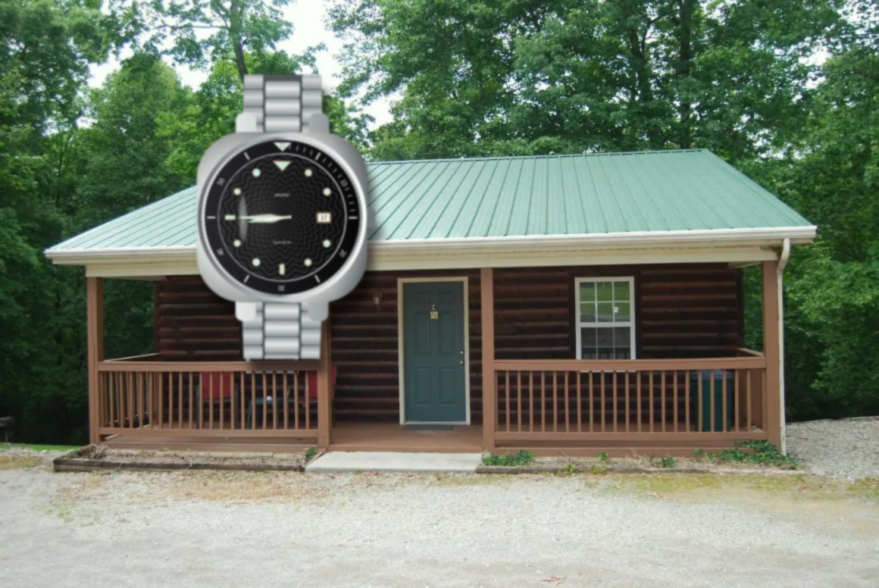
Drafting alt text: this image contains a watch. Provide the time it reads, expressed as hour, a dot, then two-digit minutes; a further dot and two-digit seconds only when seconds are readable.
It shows 8.45
